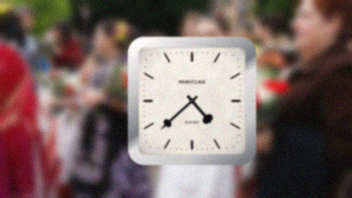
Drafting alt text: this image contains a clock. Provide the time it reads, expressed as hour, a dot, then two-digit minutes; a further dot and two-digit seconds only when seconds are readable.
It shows 4.38
